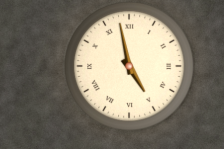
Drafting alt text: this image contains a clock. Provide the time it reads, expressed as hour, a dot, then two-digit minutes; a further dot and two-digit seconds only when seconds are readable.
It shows 4.58
